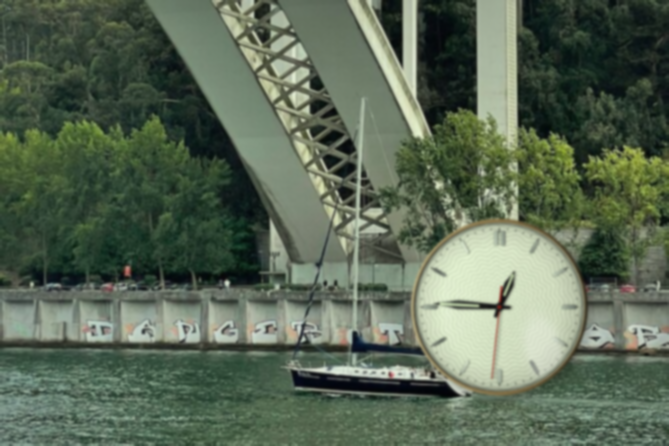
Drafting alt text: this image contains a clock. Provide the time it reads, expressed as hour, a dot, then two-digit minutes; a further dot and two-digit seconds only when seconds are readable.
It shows 12.45.31
